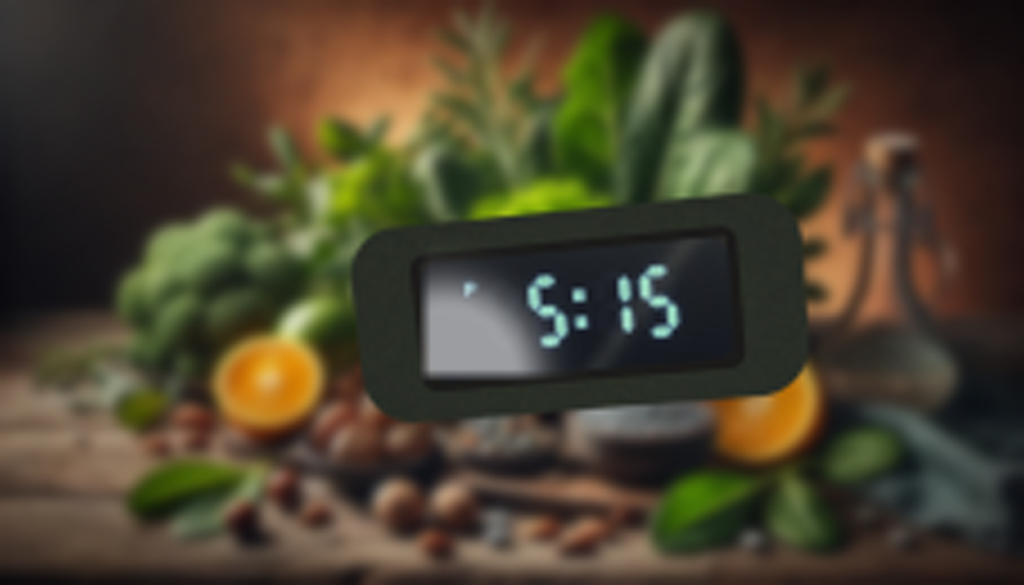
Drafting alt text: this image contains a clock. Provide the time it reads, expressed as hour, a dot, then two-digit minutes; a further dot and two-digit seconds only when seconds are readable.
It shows 5.15
